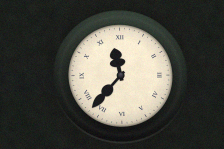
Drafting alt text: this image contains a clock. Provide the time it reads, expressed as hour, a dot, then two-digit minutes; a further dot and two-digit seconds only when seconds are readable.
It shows 11.37
